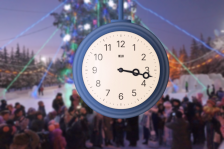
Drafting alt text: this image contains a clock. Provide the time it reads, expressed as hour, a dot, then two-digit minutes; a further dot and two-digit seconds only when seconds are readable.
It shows 3.17
